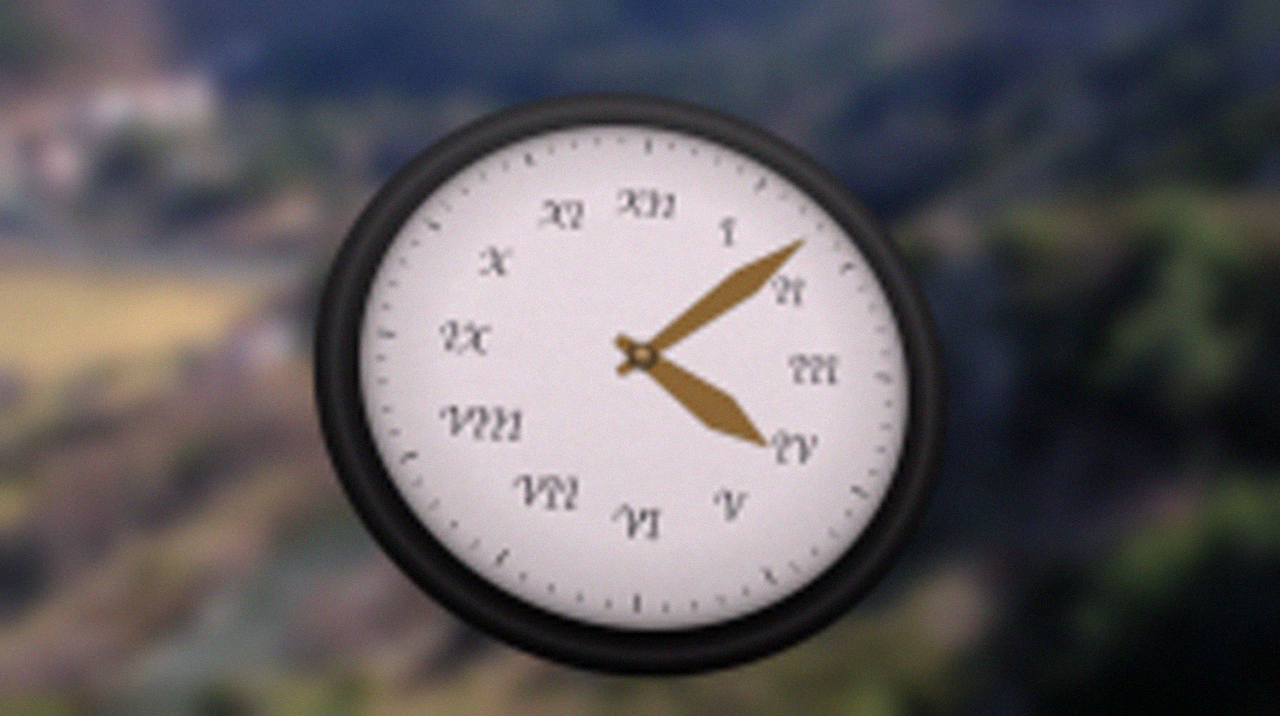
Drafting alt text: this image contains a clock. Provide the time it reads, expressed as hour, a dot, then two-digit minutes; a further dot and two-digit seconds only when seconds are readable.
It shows 4.08
